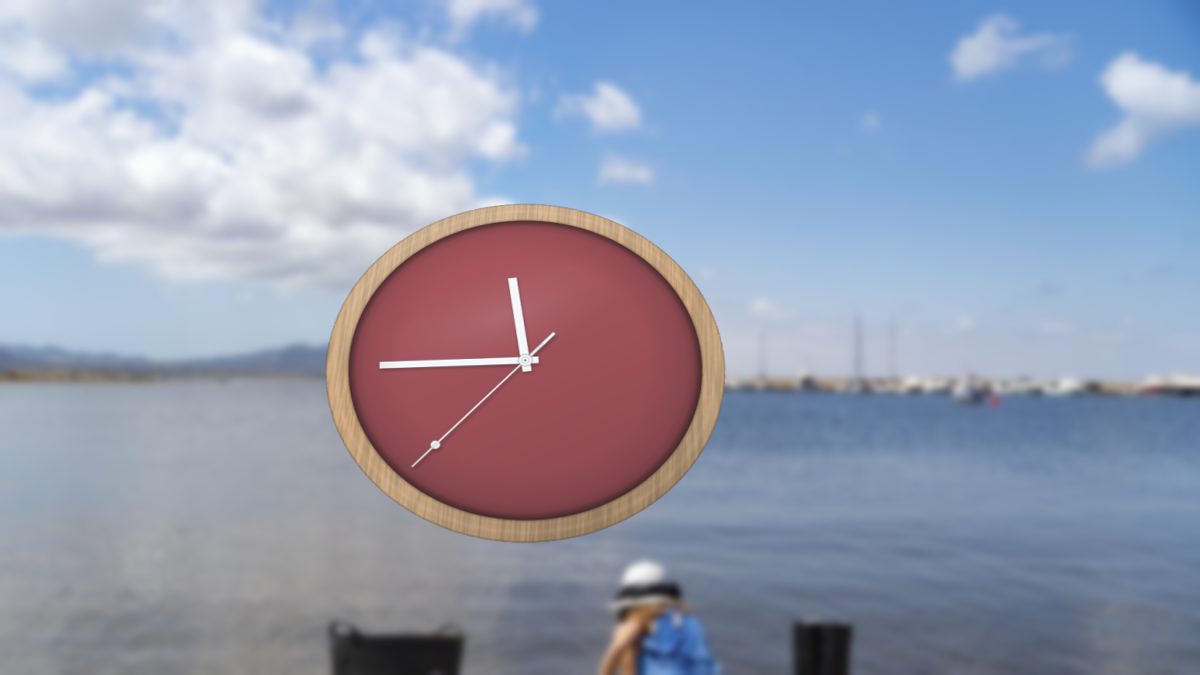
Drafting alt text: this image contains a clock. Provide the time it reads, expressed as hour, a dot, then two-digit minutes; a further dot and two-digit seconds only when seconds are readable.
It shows 11.44.37
